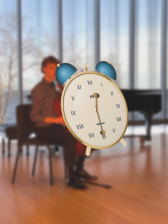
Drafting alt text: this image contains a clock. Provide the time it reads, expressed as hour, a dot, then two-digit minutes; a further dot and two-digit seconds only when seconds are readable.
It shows 12.30
